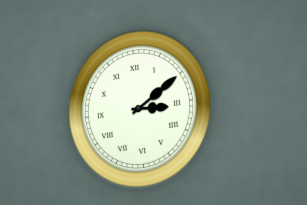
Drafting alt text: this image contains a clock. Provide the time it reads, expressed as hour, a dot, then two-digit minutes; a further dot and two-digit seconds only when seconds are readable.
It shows 3.10
